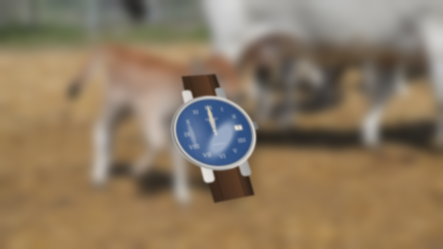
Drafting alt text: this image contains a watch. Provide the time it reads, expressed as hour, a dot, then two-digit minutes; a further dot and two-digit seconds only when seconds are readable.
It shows 12.00
